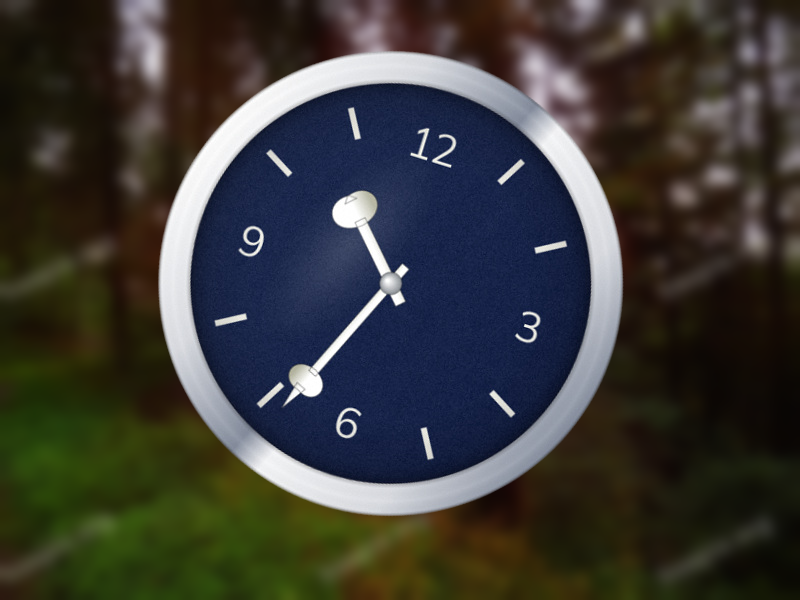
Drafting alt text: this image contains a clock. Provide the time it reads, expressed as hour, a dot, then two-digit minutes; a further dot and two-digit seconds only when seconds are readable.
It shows 10.34
